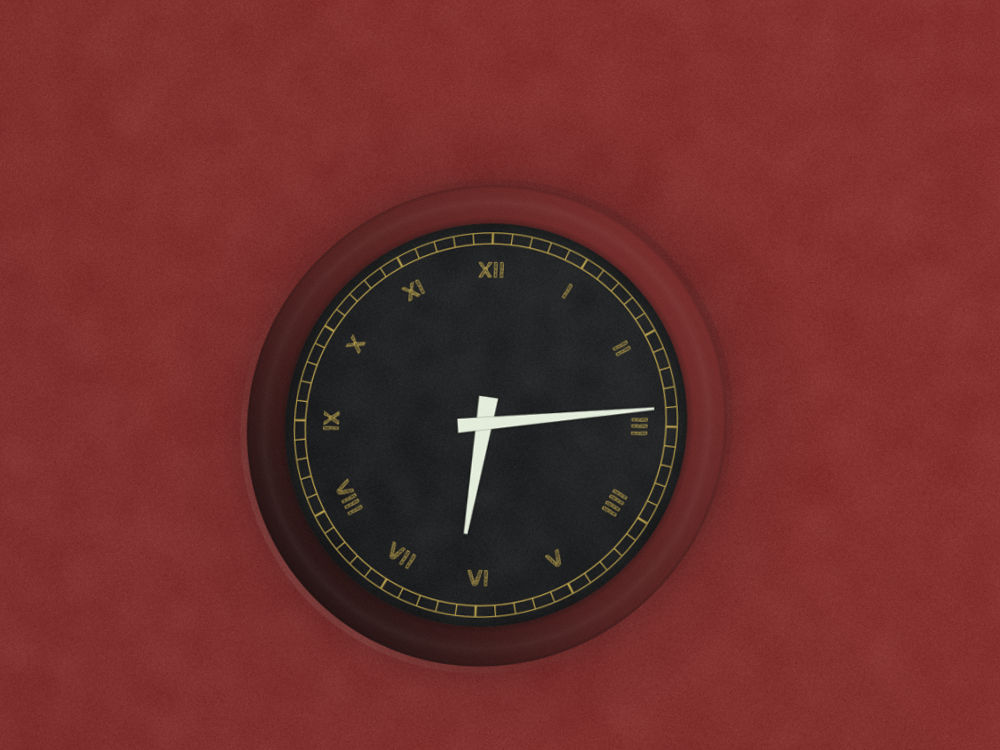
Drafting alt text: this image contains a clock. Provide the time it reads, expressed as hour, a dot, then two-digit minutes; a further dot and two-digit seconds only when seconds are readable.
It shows 6.14
